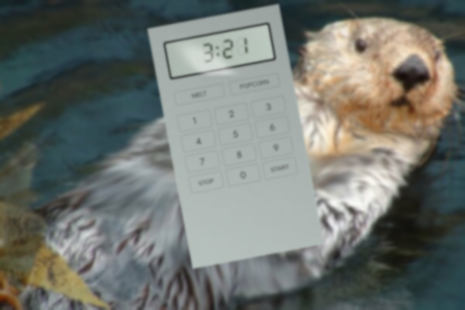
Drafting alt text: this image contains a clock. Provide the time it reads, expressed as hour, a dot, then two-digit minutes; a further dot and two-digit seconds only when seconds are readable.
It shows 3.21
